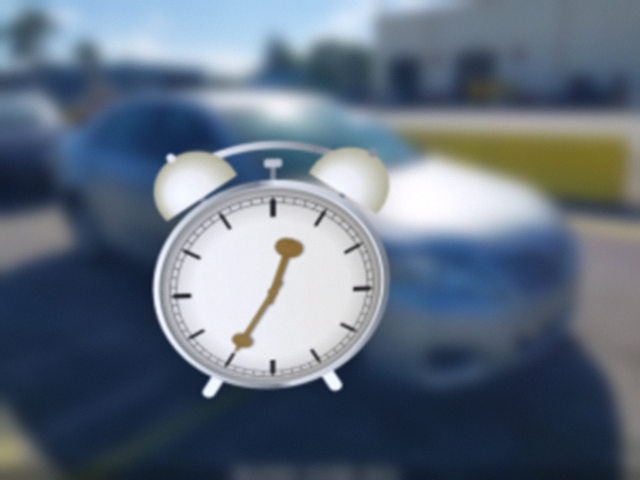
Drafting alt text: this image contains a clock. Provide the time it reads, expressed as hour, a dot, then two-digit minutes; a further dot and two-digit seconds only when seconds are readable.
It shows 12.35
